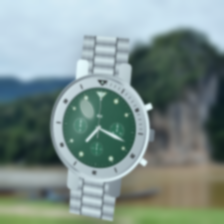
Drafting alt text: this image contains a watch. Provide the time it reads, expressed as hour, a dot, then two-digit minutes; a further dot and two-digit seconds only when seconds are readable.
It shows 7.18
